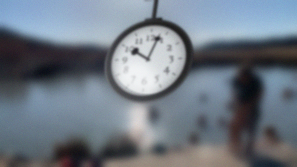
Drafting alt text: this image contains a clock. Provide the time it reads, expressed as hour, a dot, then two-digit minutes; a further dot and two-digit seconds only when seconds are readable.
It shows 10.03
